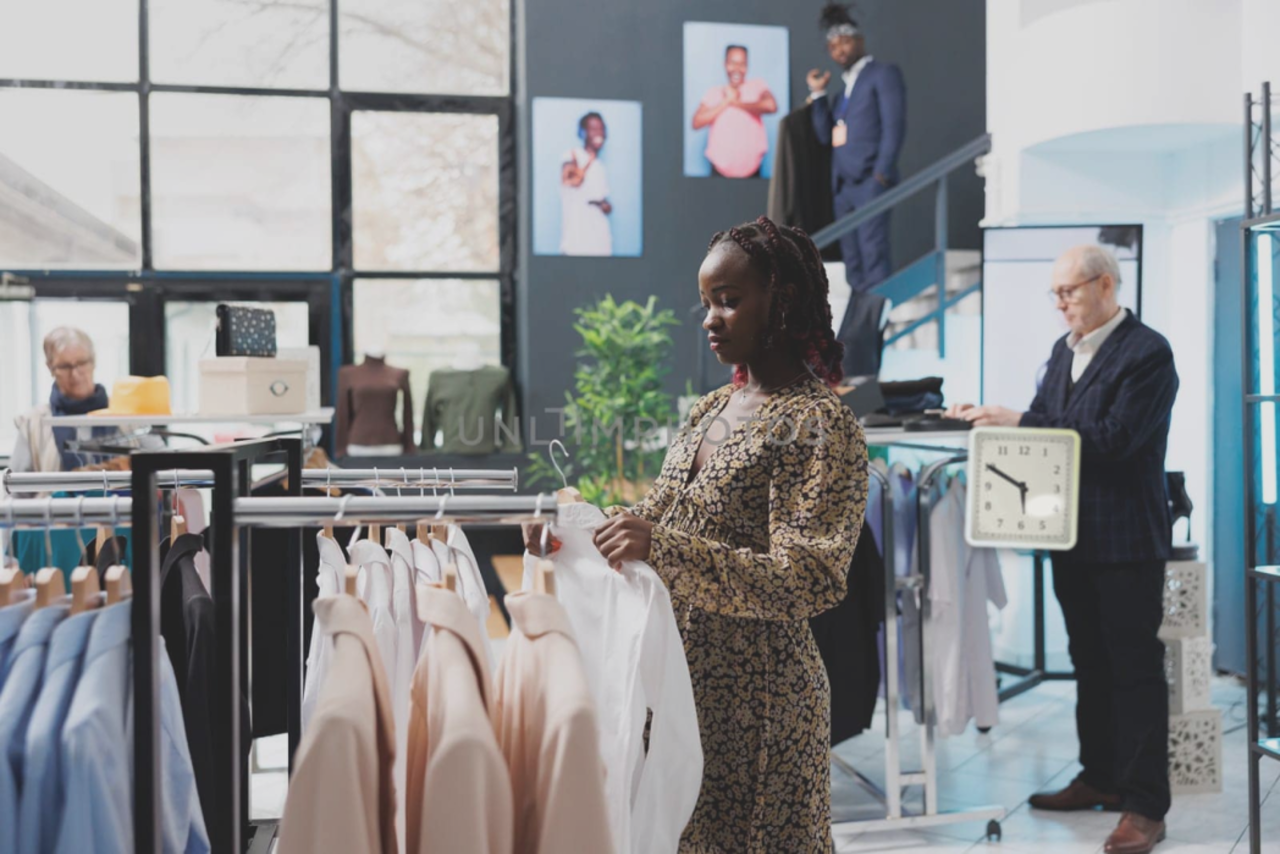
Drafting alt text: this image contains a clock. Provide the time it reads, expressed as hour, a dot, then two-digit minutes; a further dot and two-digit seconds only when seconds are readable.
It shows 5.50
